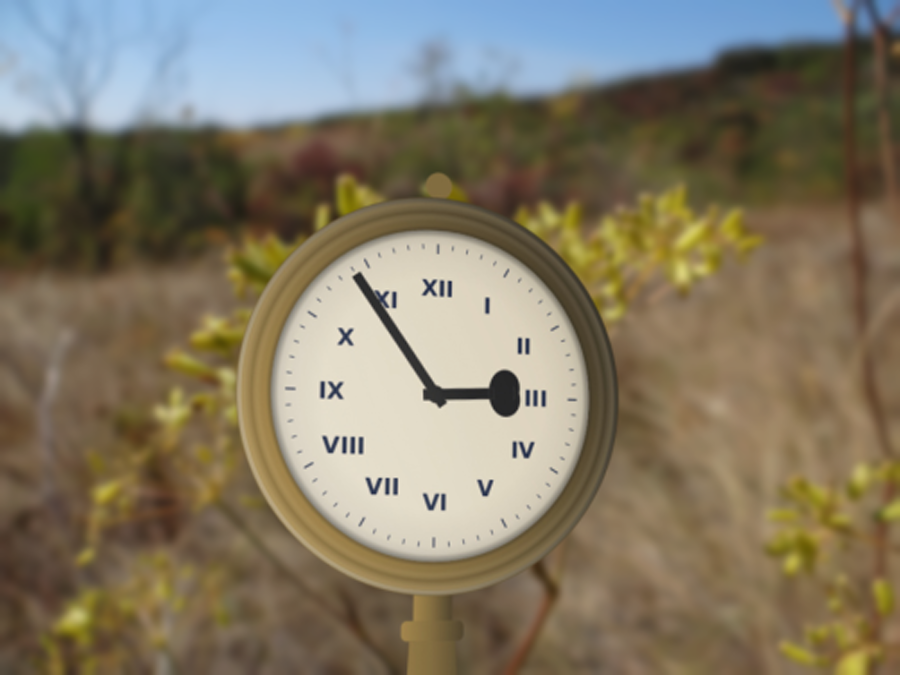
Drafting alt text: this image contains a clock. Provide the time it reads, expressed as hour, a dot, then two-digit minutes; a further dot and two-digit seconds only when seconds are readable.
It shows 2.54
